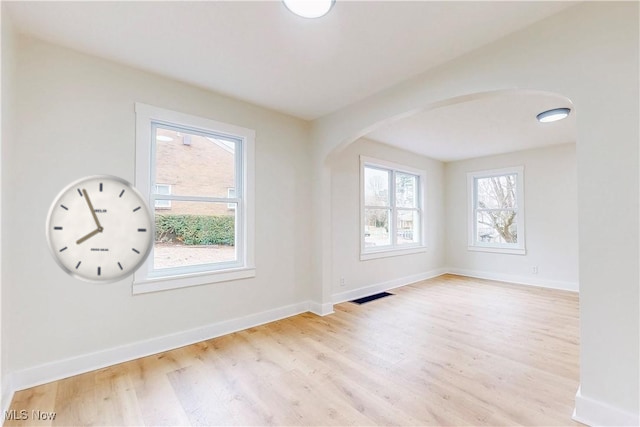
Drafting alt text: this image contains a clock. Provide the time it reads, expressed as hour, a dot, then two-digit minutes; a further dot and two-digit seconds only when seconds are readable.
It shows 7.56
